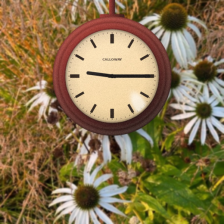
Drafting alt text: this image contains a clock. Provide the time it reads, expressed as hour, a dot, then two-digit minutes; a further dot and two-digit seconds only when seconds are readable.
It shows 9.15
